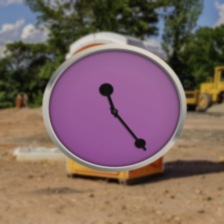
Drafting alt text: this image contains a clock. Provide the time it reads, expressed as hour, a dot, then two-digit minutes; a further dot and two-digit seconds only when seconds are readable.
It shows 11.24
